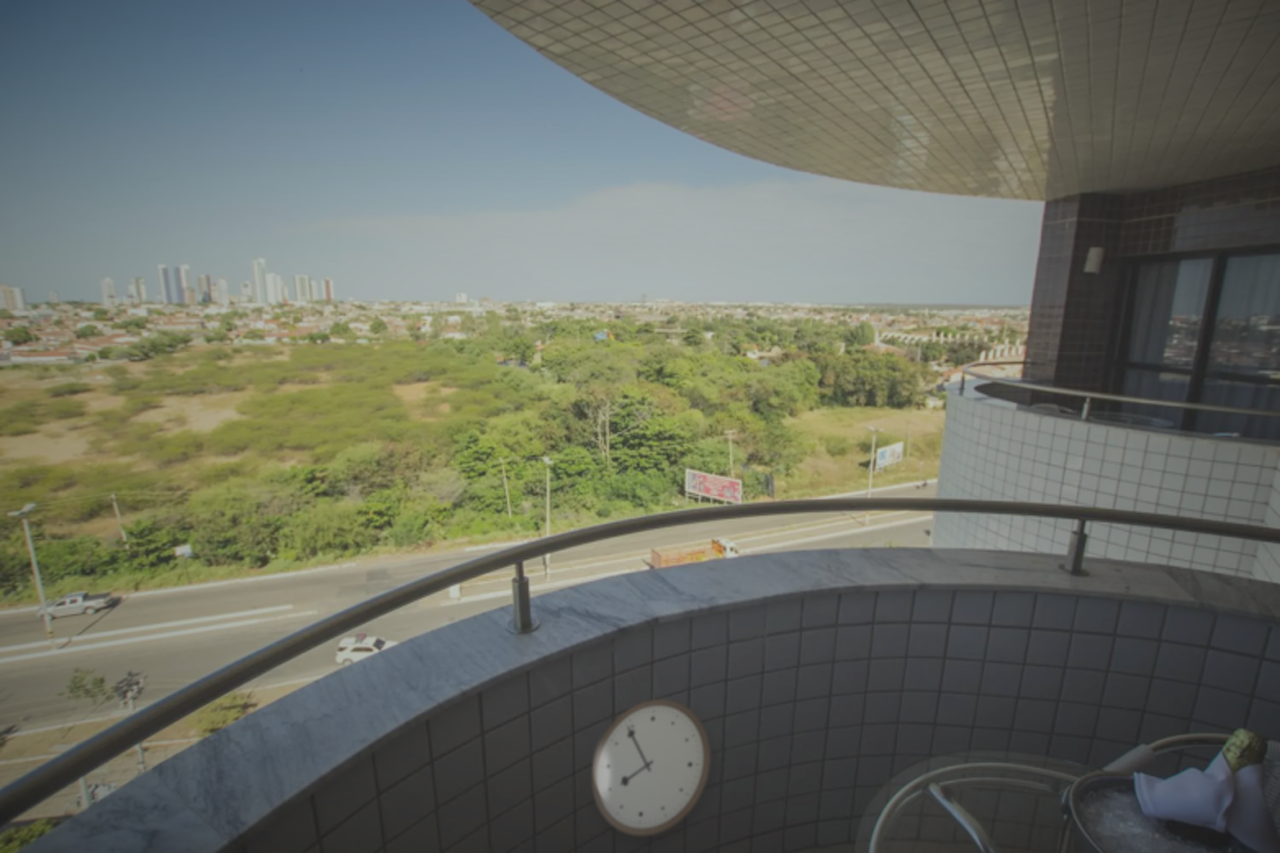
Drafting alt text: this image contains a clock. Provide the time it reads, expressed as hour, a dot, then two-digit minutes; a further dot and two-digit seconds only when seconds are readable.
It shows 7.54
